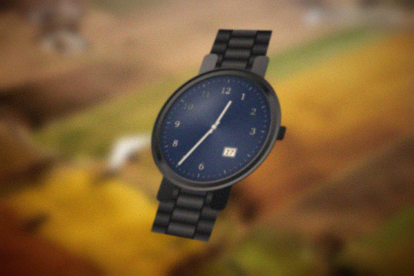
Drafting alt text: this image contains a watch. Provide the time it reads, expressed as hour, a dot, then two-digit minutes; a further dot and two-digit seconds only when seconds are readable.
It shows 12.35
